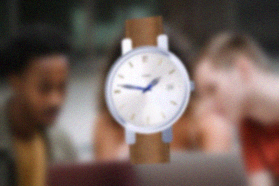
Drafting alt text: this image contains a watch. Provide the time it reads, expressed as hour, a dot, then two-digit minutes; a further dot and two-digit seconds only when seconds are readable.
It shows 1.47
